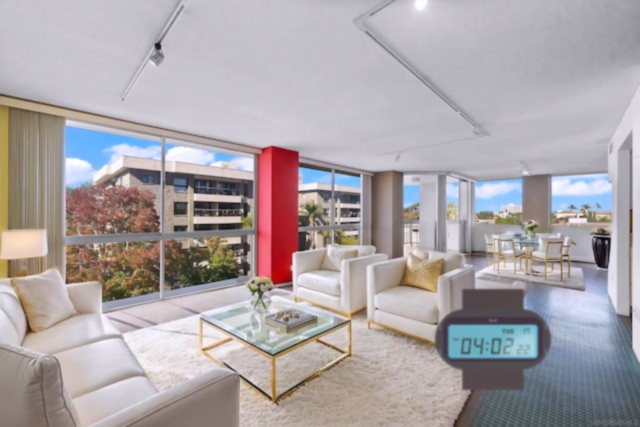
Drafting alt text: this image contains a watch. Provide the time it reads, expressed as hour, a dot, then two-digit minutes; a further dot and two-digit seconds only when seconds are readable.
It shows 4.02
